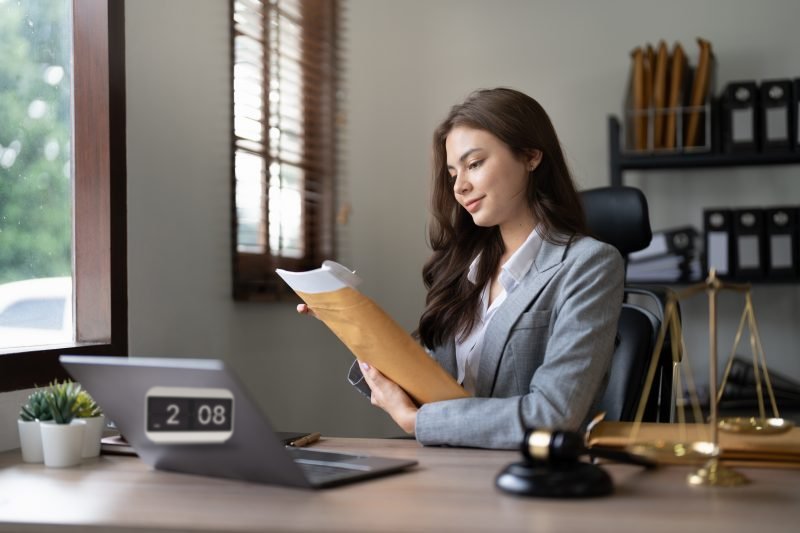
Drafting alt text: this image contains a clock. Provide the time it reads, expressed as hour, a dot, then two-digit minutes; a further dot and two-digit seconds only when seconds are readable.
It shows 2.08
